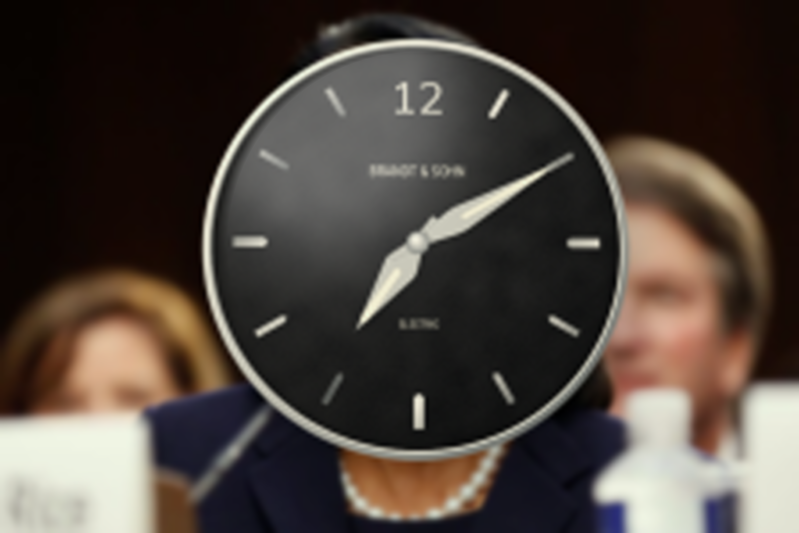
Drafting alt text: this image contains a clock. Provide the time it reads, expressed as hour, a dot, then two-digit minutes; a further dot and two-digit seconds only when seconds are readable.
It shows 7.10
